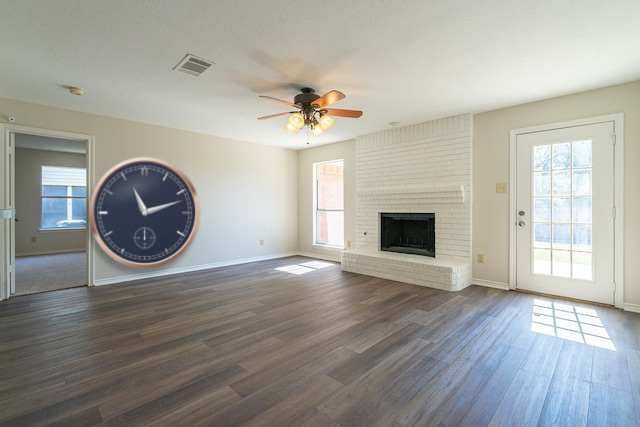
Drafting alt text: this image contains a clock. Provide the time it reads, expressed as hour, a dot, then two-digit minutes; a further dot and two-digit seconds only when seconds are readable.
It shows 11.12
